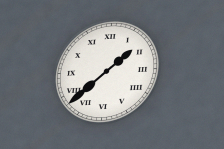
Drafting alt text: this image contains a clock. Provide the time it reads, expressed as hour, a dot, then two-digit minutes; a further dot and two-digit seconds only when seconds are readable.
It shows 1.38
